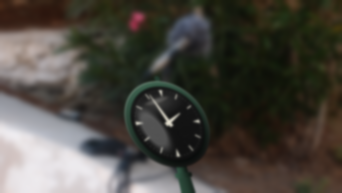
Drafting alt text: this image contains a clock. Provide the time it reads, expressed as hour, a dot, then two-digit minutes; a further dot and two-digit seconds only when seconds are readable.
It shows 1.56
